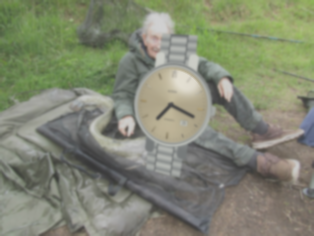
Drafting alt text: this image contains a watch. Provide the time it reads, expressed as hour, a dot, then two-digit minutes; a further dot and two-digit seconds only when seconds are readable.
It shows 7.18
